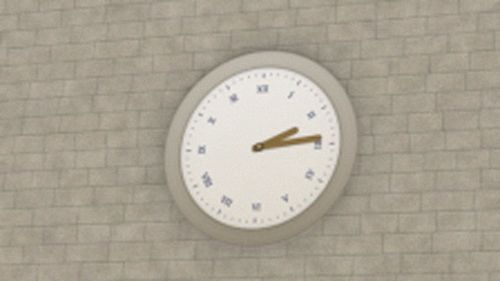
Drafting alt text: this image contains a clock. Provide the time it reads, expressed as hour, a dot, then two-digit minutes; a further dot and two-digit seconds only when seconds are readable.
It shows 2.14
